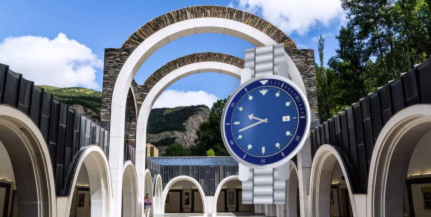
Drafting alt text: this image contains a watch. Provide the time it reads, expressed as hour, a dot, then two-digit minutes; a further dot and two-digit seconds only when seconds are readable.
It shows 9.42
